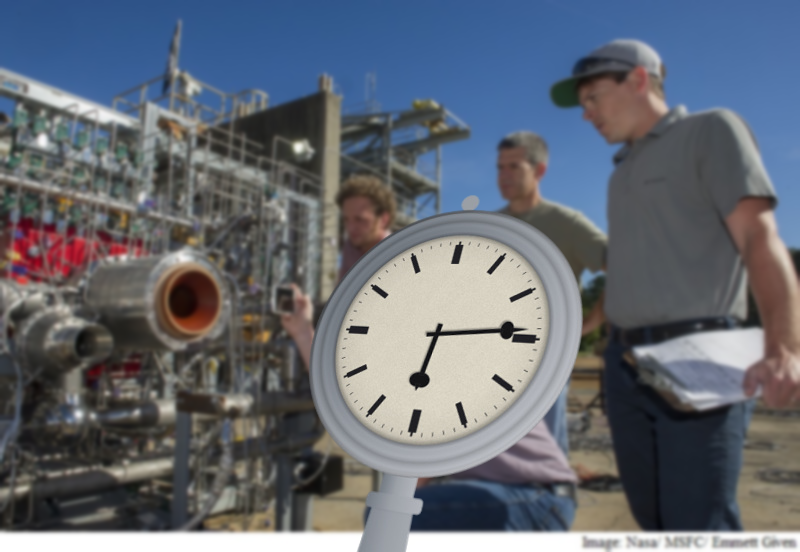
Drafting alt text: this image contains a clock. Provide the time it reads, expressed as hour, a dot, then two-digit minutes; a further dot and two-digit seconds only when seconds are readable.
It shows 6.14
